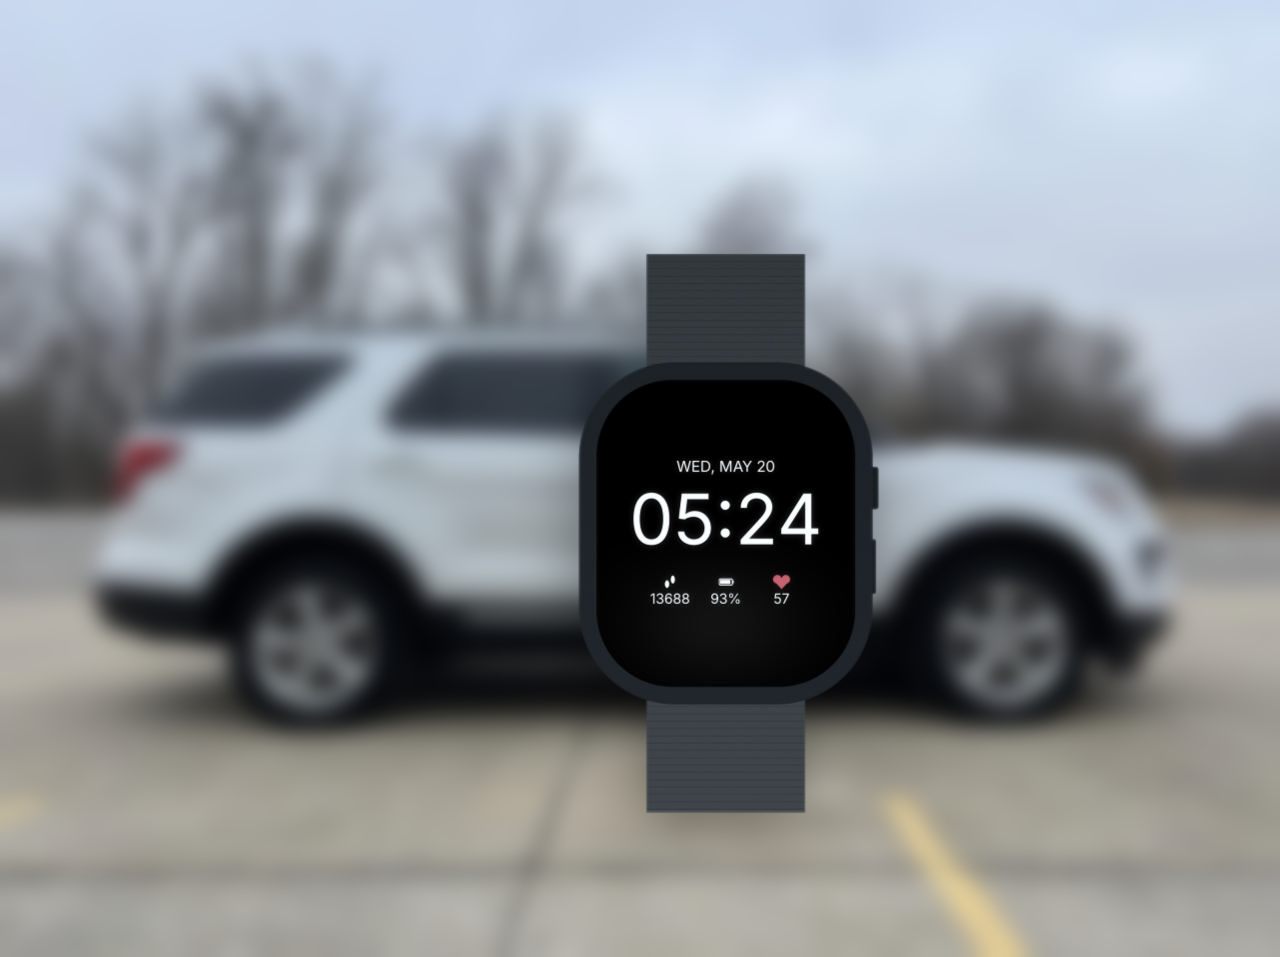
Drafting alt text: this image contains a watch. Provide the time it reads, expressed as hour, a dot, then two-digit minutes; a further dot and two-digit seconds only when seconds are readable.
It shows 5.24
